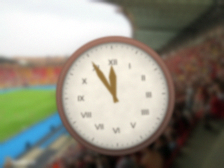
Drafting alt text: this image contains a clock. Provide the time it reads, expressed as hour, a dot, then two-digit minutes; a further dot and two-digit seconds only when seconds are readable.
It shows 11.55
